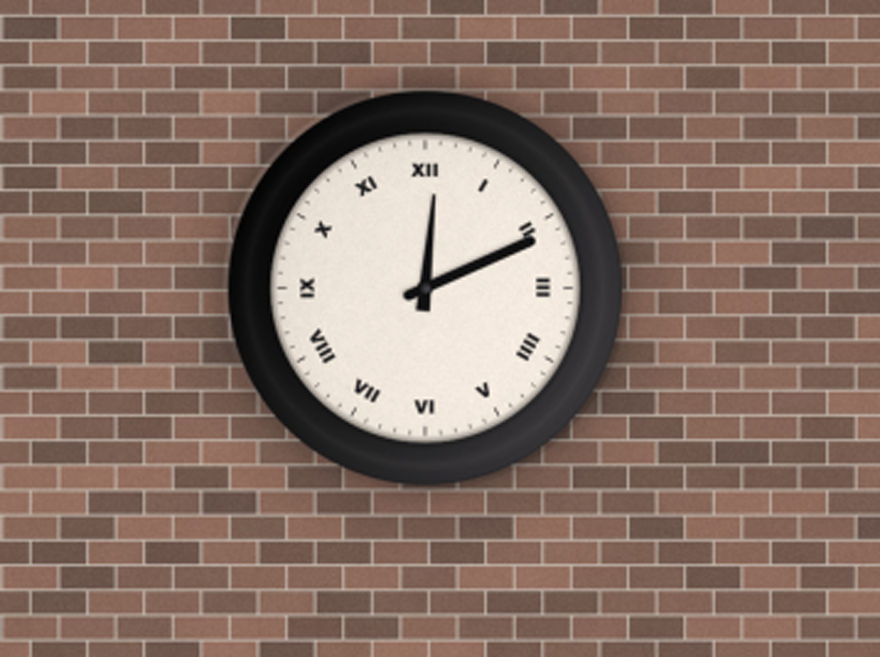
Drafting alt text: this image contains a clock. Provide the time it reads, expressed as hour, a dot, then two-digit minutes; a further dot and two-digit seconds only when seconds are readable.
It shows 12.11
